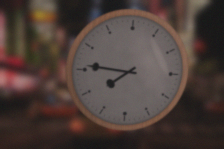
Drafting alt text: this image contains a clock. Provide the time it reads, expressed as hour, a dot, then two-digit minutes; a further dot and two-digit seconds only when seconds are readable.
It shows 7.46
